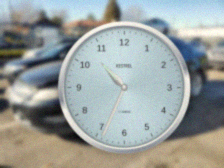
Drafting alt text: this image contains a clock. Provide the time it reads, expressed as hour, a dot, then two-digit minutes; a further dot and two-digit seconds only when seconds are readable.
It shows 10.34
